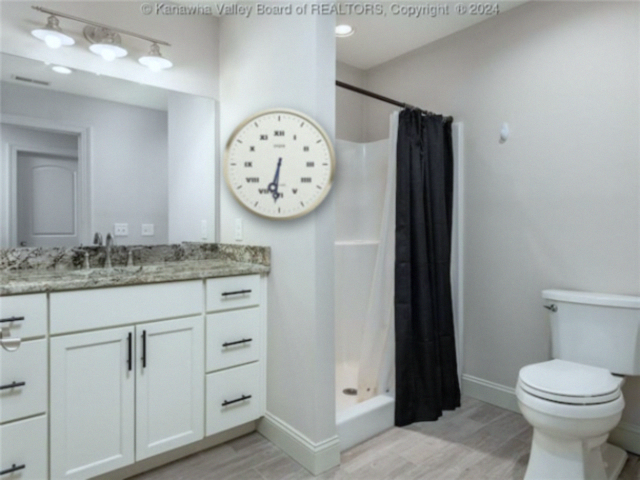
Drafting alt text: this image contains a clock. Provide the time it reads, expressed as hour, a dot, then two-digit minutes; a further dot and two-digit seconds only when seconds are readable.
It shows 6.31
